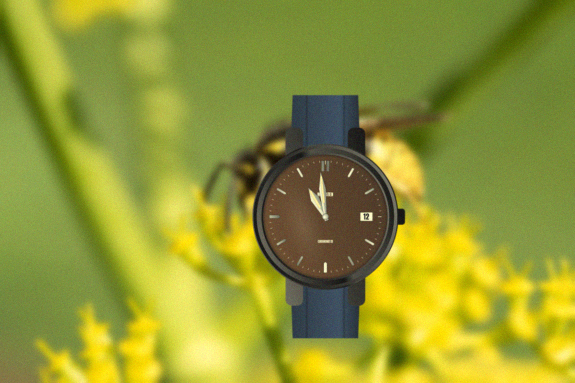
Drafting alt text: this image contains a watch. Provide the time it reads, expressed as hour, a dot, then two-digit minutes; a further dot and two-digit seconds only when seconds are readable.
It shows 10.59
